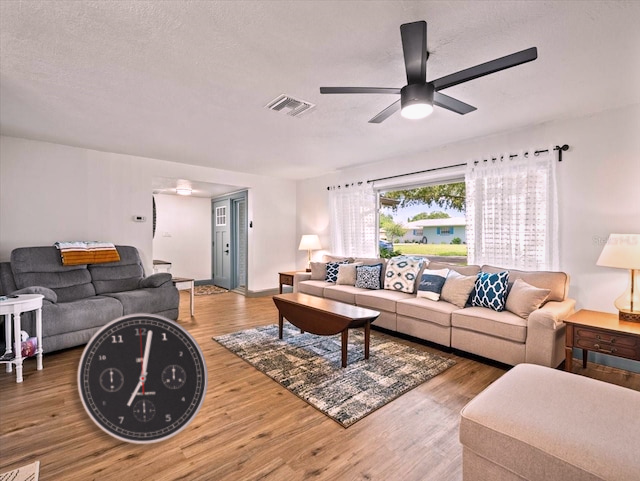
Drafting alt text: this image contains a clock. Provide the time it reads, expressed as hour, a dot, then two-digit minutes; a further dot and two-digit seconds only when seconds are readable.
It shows 7.02
